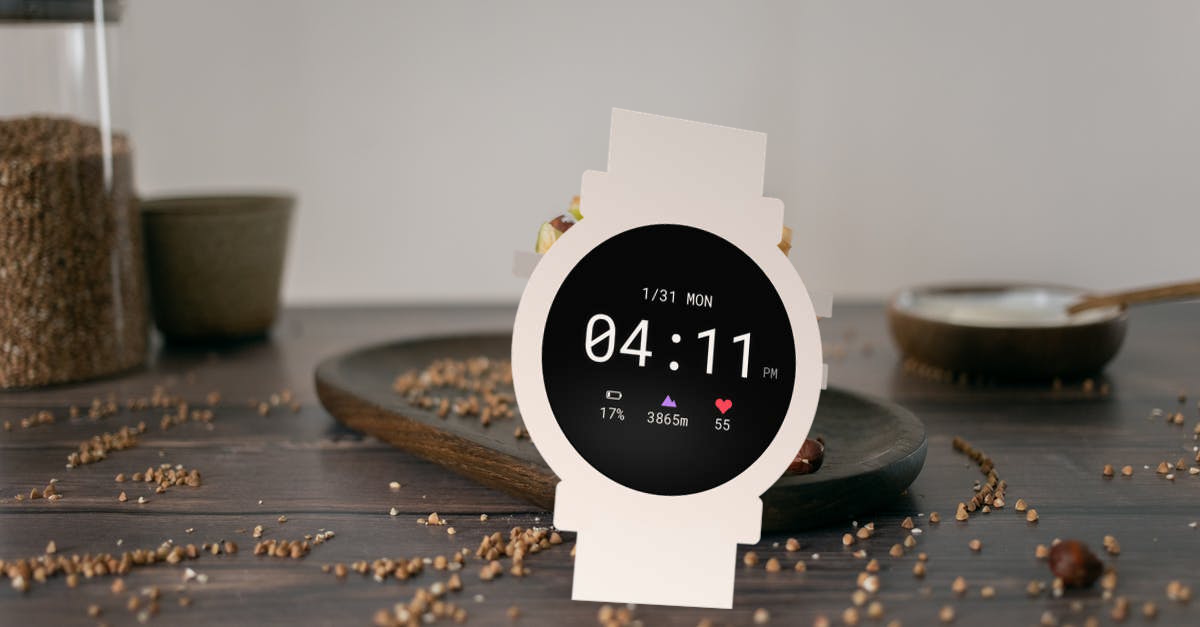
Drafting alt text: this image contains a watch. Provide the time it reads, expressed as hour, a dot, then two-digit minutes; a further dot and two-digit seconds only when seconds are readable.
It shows 4.11
